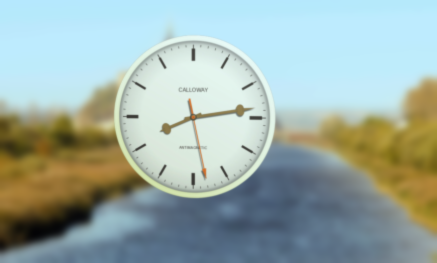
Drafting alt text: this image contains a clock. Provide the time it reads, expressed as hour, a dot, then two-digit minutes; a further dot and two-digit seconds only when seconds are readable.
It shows 8.13.28
